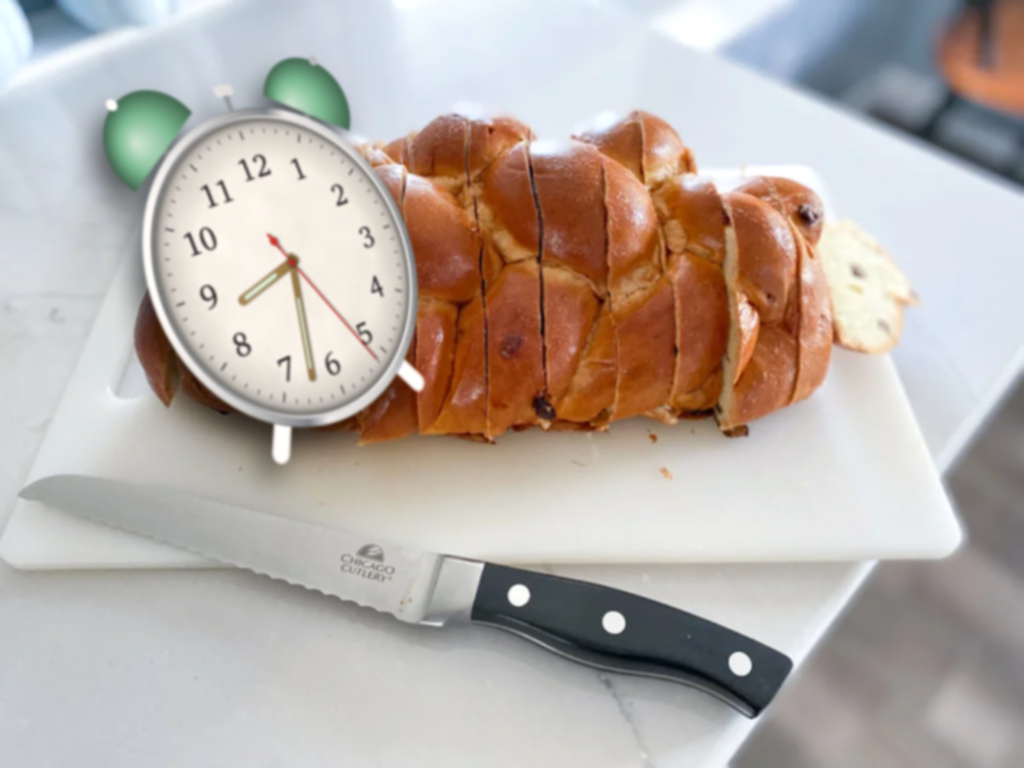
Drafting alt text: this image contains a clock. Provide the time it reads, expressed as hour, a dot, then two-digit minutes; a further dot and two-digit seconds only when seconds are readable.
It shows 8.32.26
